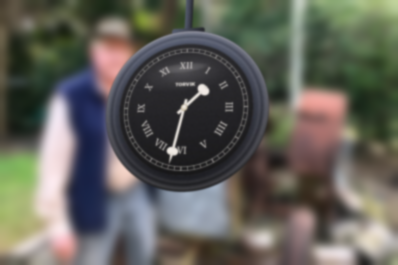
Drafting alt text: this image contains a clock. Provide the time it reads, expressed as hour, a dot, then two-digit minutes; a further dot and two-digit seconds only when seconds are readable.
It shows 1.32
